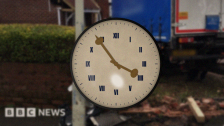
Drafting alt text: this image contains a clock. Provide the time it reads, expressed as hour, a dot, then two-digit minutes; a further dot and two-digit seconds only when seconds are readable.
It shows 3.54
